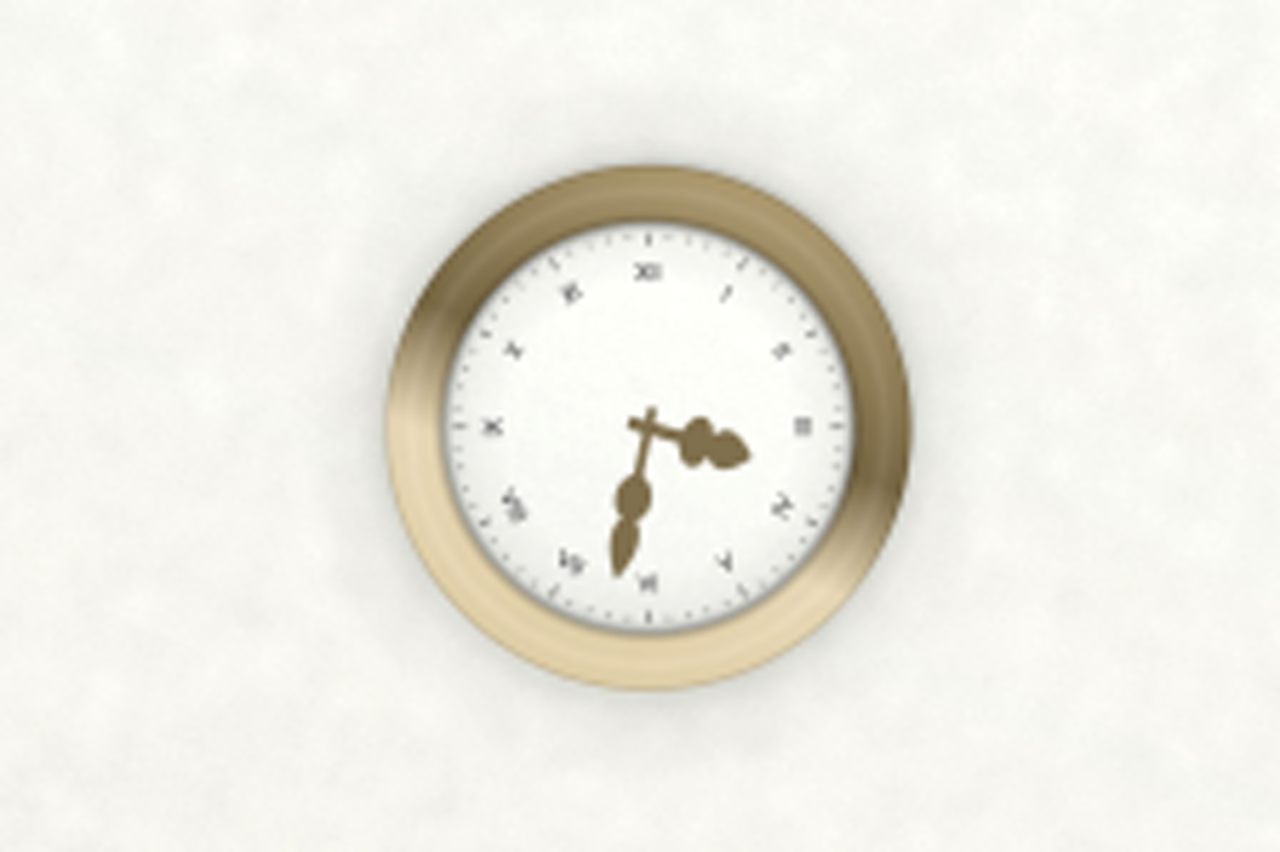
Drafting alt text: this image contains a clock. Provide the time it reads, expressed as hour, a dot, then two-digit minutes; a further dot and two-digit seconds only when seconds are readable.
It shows 3.32
